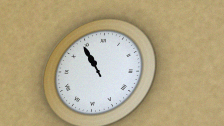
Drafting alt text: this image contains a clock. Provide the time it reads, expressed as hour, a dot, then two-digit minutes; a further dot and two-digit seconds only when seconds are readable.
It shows 10.54
